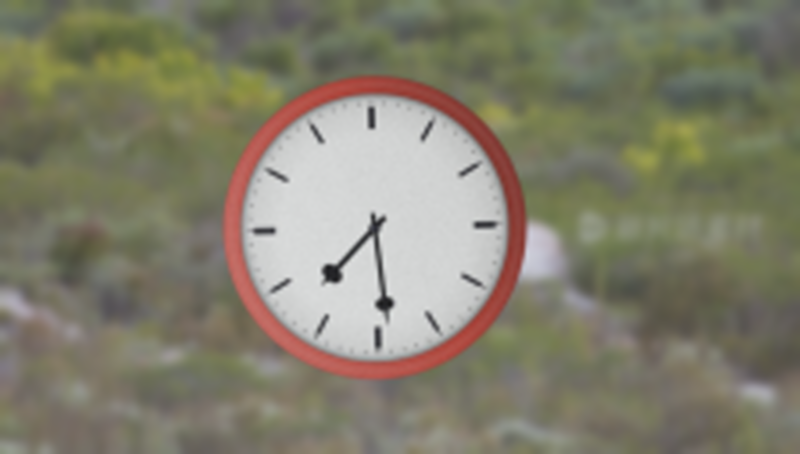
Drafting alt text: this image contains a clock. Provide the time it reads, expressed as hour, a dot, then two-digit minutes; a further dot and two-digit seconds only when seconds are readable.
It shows 7.29
